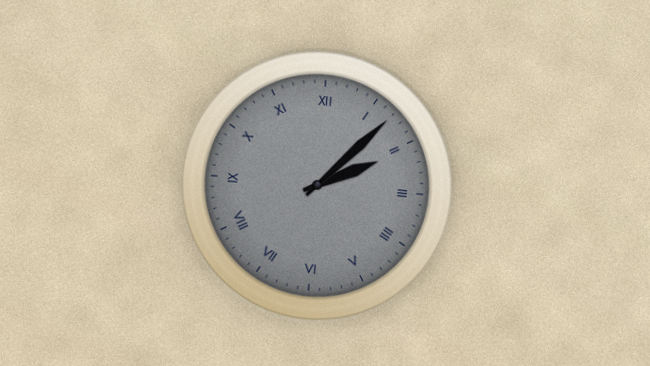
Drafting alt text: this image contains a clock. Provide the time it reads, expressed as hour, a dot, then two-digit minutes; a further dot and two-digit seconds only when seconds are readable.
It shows 2.07
